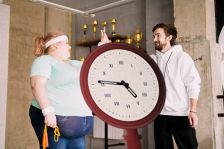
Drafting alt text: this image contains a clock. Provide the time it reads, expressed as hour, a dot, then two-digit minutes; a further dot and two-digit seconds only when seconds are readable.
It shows 4.46
